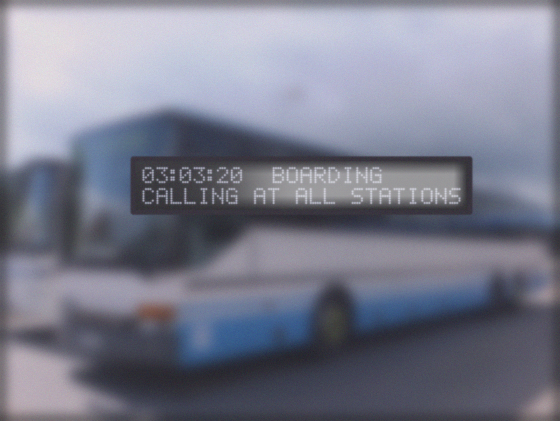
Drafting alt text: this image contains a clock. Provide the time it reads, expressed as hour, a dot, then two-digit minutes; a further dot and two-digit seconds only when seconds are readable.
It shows 3.03.20
